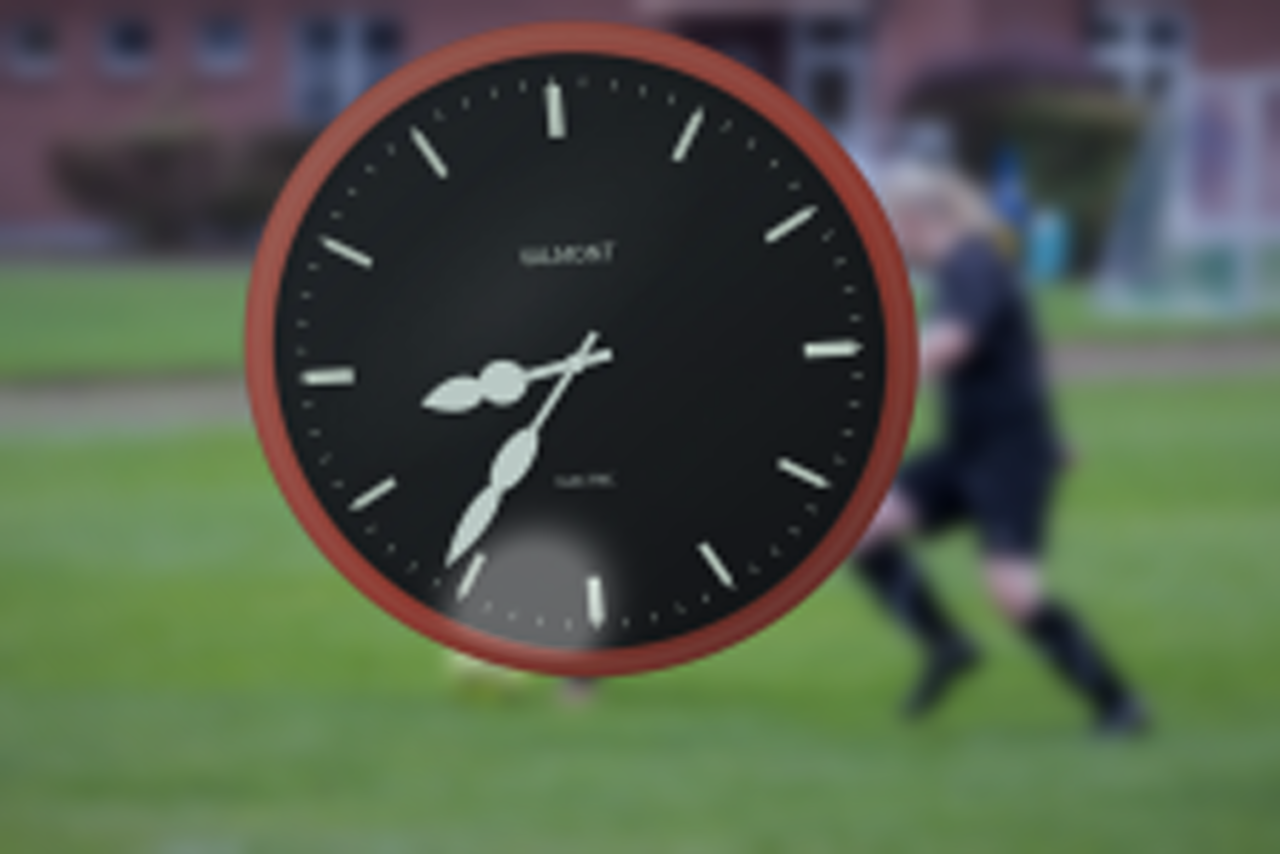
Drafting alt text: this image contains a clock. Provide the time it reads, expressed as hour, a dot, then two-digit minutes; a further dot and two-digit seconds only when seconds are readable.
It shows 8.36
